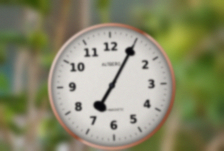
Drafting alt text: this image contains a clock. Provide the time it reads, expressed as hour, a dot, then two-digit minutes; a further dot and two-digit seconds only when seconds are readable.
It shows 7.05
